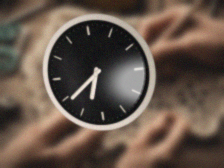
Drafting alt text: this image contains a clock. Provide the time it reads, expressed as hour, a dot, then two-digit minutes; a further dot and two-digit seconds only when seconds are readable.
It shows 6.39
